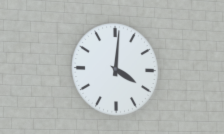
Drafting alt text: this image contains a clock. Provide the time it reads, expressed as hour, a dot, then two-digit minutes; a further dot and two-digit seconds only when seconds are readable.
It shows 4.01
